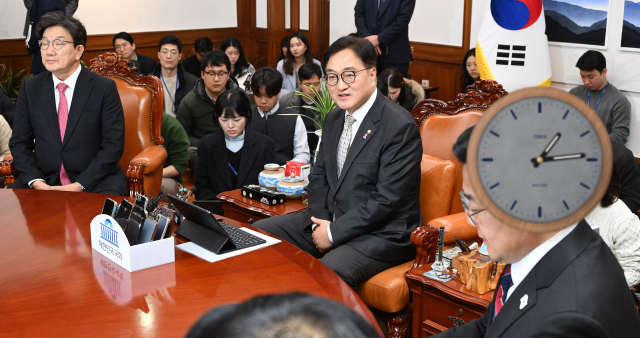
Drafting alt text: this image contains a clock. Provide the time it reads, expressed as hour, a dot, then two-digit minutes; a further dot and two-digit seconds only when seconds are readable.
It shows 1.14
